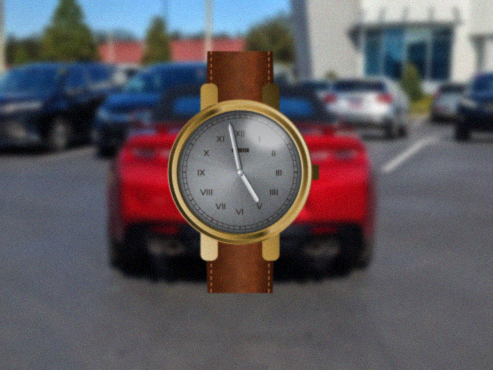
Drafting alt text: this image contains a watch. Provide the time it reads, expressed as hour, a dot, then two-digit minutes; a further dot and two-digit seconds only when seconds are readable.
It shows 4.58
